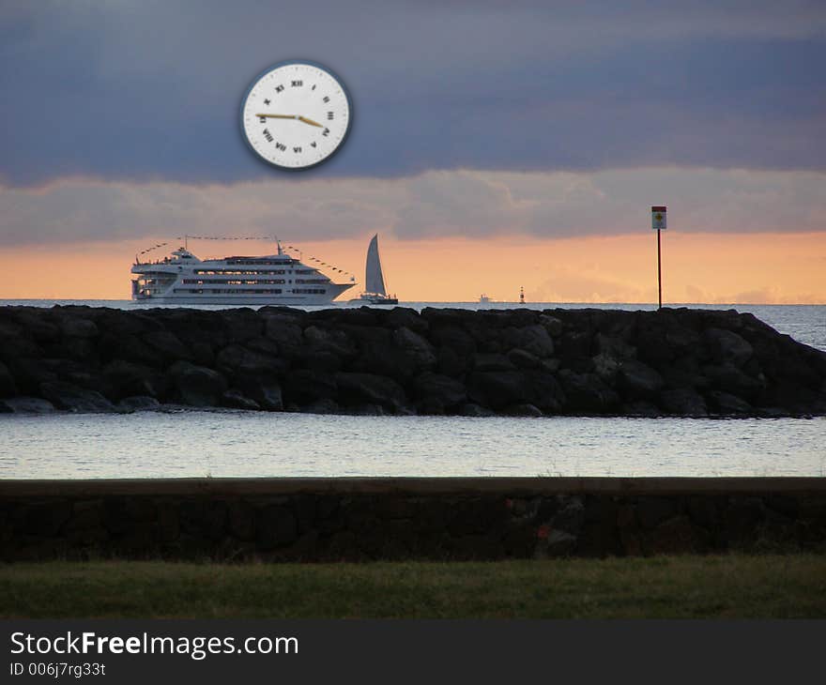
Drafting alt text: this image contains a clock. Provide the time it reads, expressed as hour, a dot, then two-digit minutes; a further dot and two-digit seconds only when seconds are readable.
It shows 3.46
